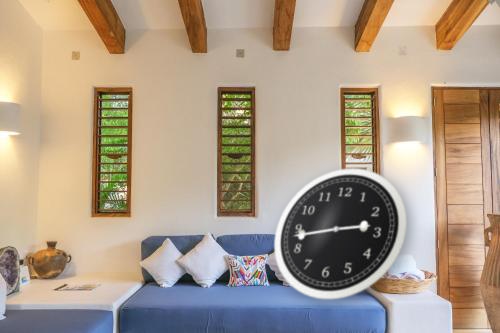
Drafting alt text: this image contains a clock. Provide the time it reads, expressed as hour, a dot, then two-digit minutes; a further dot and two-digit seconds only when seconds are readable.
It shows 2.43
